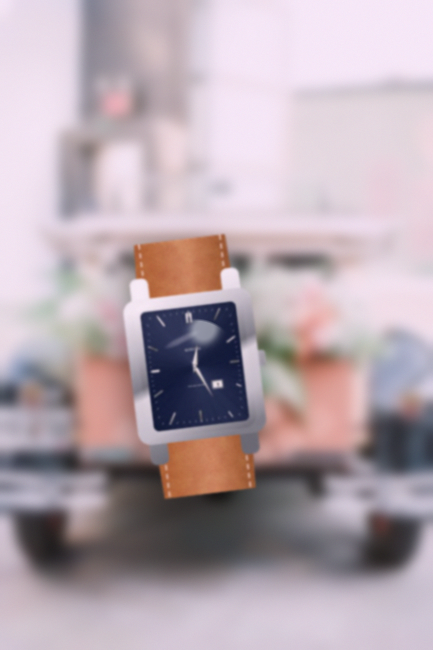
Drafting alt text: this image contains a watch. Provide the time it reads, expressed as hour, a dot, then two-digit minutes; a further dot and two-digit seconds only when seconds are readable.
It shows 12.26
